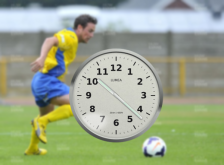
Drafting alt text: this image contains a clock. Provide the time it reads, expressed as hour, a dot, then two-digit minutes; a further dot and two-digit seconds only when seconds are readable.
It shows 10.22
